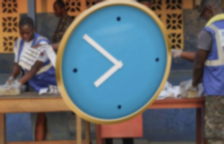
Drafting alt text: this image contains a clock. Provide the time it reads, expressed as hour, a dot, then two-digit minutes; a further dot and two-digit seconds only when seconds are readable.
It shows 7.52
